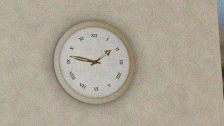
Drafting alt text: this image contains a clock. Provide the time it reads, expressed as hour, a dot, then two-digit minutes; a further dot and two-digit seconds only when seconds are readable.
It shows 1.47
